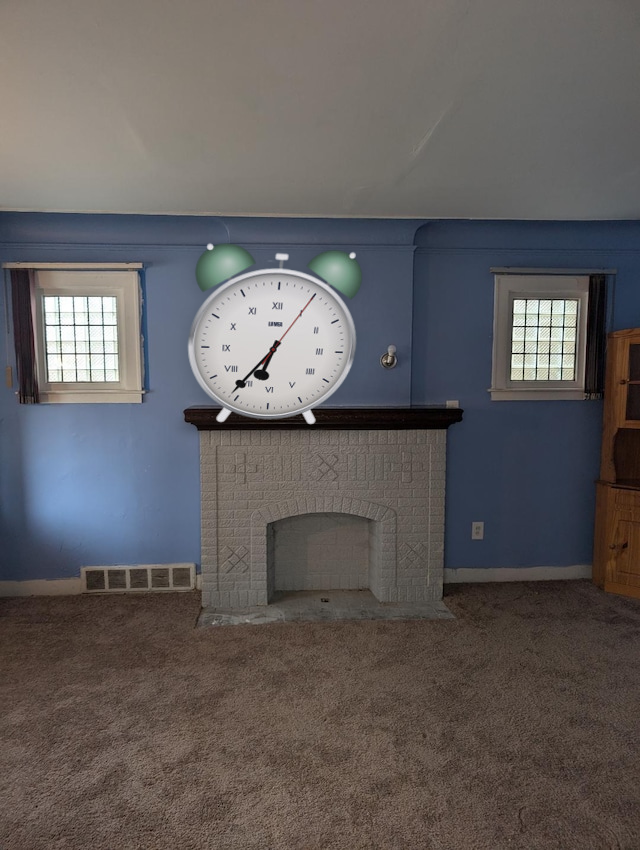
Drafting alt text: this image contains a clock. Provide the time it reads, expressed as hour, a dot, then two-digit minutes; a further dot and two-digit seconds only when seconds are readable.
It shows 6.36.05
